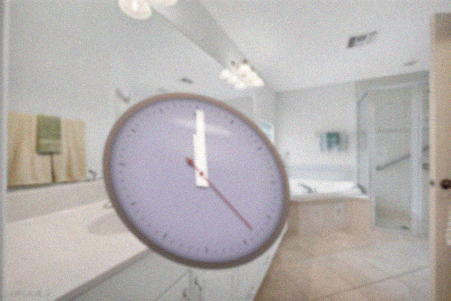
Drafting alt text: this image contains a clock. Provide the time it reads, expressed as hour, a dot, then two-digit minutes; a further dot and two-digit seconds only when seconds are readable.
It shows 12.00.23
